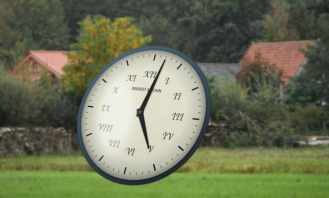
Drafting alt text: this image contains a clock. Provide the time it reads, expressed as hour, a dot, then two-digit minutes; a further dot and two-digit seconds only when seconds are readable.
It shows 5.02
